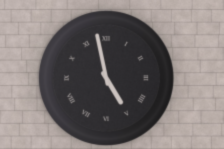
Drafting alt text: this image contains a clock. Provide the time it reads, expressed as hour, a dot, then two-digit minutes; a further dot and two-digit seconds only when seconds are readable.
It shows 4.58
